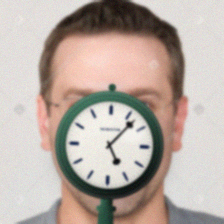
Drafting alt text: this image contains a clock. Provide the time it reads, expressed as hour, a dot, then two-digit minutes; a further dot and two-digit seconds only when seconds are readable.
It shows 5.07
